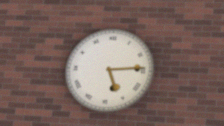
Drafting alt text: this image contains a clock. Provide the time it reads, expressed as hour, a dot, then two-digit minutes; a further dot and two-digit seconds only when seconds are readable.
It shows 5.14
